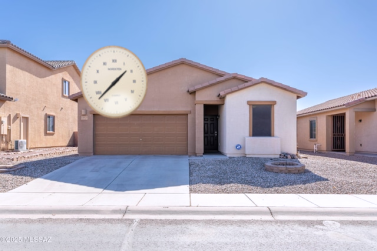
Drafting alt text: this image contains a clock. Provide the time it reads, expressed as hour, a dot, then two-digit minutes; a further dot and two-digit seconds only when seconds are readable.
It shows 1.38
